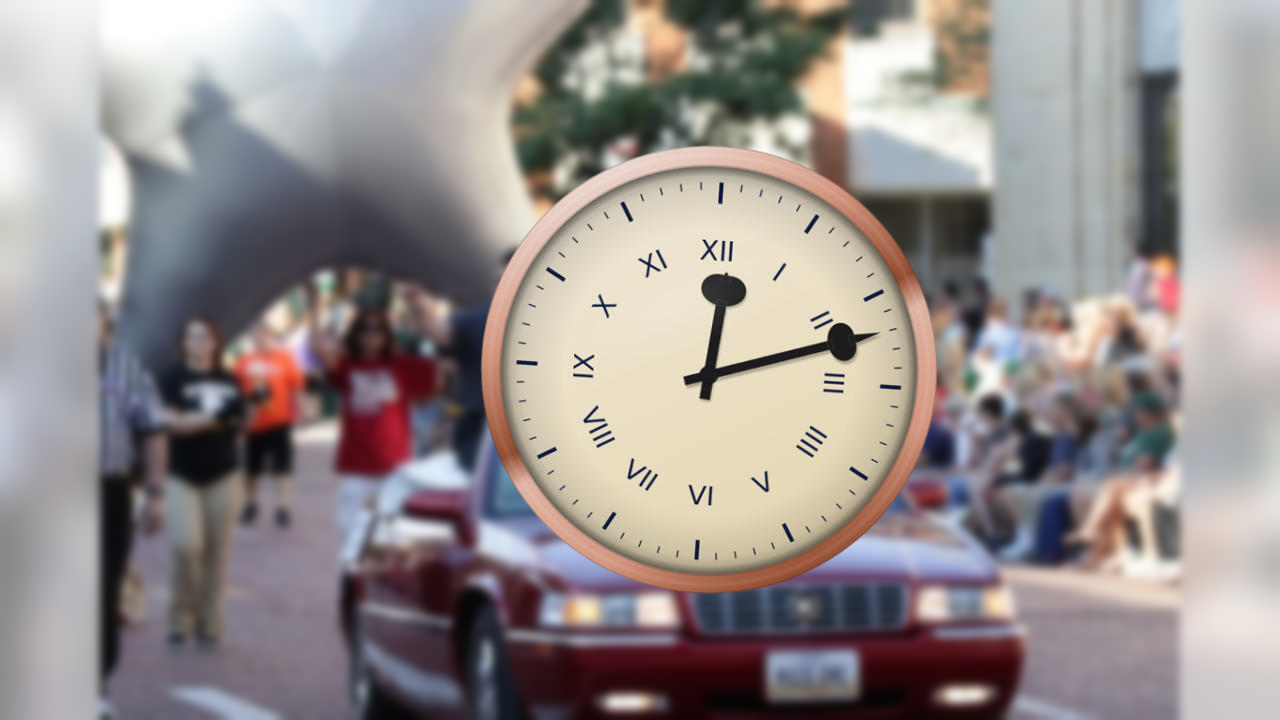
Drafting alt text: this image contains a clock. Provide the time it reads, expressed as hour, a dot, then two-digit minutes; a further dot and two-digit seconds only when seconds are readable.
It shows 12.12
